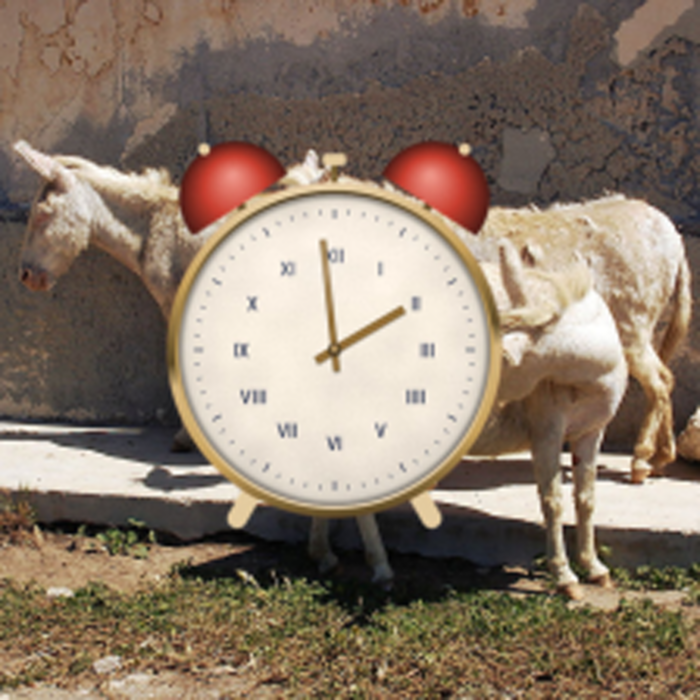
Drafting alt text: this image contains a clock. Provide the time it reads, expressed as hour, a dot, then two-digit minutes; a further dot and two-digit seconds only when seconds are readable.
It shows 1.59
